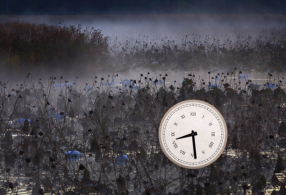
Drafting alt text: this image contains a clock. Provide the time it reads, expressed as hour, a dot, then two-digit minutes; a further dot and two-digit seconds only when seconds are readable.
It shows 8.29
